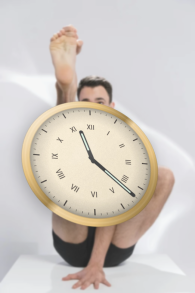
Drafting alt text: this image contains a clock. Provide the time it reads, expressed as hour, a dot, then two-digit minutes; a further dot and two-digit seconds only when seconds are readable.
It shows 11.22
